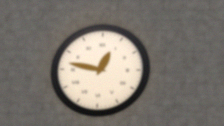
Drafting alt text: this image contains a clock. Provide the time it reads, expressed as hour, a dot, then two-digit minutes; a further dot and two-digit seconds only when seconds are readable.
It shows 12.47
